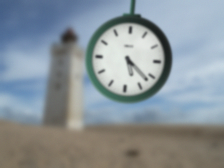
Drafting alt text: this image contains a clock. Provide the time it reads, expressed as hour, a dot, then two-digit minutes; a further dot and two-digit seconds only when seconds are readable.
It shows 5.22
